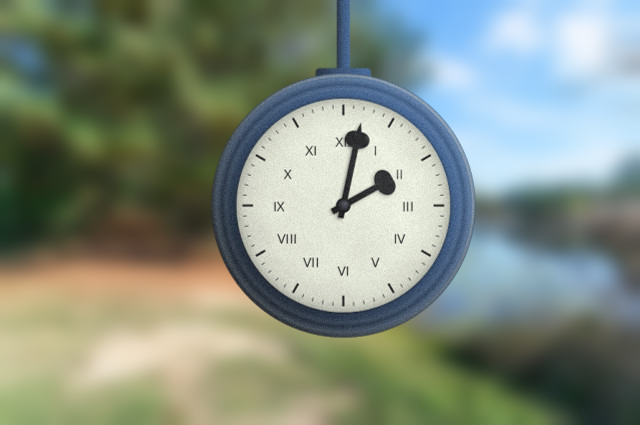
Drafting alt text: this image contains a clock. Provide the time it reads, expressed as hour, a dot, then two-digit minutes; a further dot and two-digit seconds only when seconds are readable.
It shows 2.02
